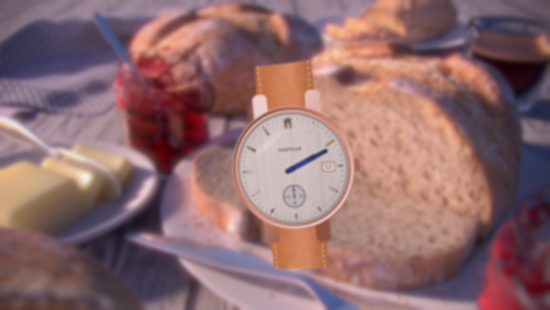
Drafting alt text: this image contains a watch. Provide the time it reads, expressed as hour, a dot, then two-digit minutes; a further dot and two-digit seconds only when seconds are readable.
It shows 2.11
